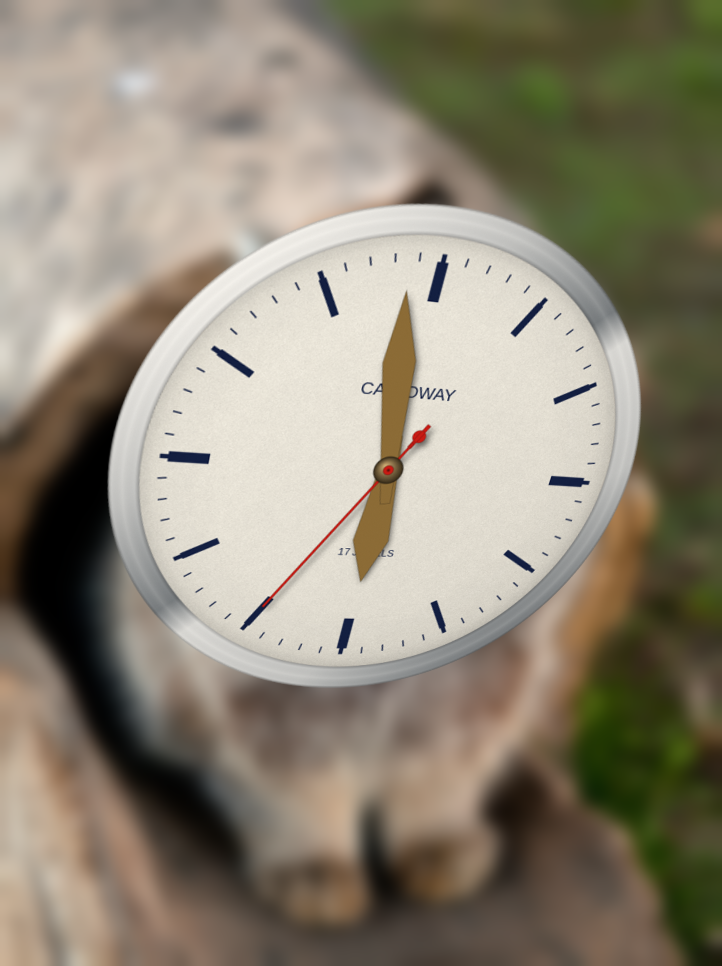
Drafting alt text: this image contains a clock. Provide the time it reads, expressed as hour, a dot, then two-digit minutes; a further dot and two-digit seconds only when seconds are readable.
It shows 5.58.35
